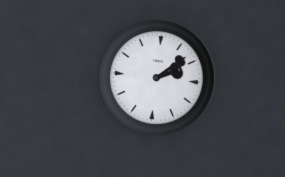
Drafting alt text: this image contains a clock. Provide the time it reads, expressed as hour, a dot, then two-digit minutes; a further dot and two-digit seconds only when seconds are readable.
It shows 2.08
